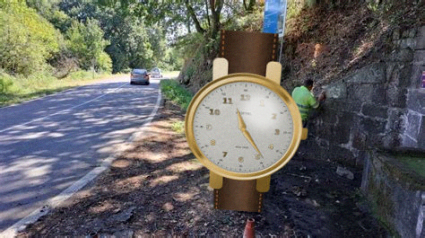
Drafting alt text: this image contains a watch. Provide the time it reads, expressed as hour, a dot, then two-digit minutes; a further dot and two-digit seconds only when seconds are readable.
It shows 11.24
